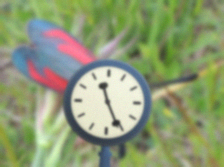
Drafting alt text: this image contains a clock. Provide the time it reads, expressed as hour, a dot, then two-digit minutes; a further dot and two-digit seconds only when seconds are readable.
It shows 11.26
